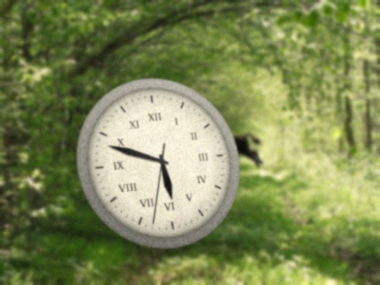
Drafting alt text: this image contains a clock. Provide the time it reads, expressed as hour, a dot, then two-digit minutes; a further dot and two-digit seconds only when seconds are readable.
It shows 5.48.33
